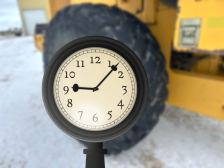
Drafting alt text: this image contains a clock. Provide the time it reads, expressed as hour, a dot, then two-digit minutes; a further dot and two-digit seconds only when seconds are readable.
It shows 9.07
